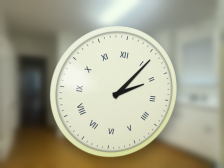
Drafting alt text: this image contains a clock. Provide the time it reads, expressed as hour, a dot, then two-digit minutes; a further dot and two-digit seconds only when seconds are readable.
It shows 2.06
